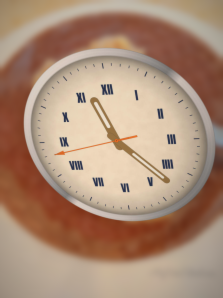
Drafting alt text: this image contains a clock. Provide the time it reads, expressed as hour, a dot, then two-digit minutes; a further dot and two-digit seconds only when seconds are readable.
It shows 11.22.43
